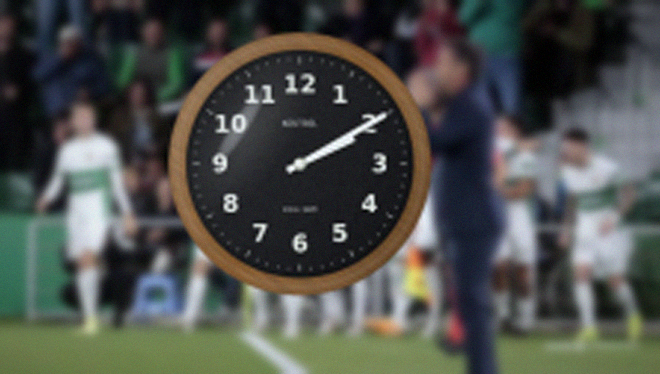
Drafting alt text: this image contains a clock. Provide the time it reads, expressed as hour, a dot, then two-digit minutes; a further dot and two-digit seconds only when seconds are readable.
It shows 2.10
